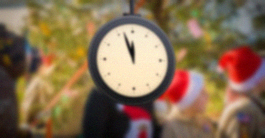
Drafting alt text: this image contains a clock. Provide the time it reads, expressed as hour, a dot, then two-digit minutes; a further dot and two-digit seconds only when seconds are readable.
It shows 11.57
